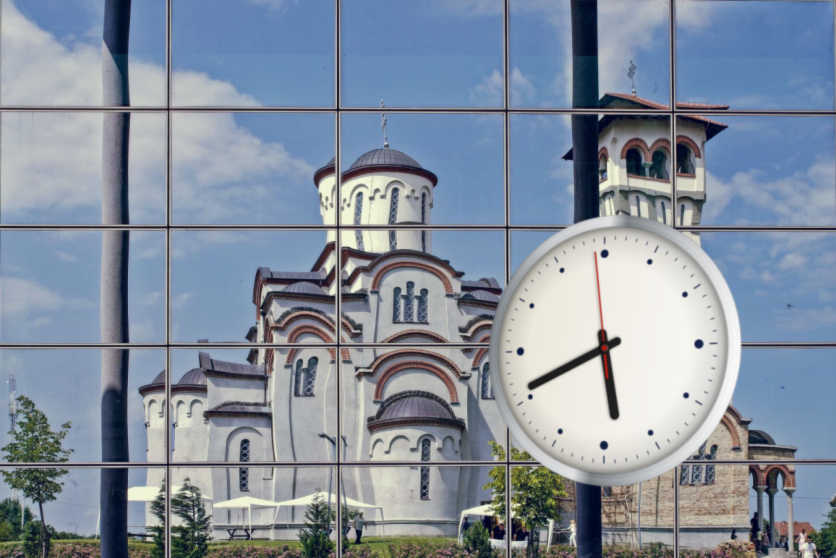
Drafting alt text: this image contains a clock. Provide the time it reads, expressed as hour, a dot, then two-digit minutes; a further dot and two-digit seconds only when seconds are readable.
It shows 5.40.59
